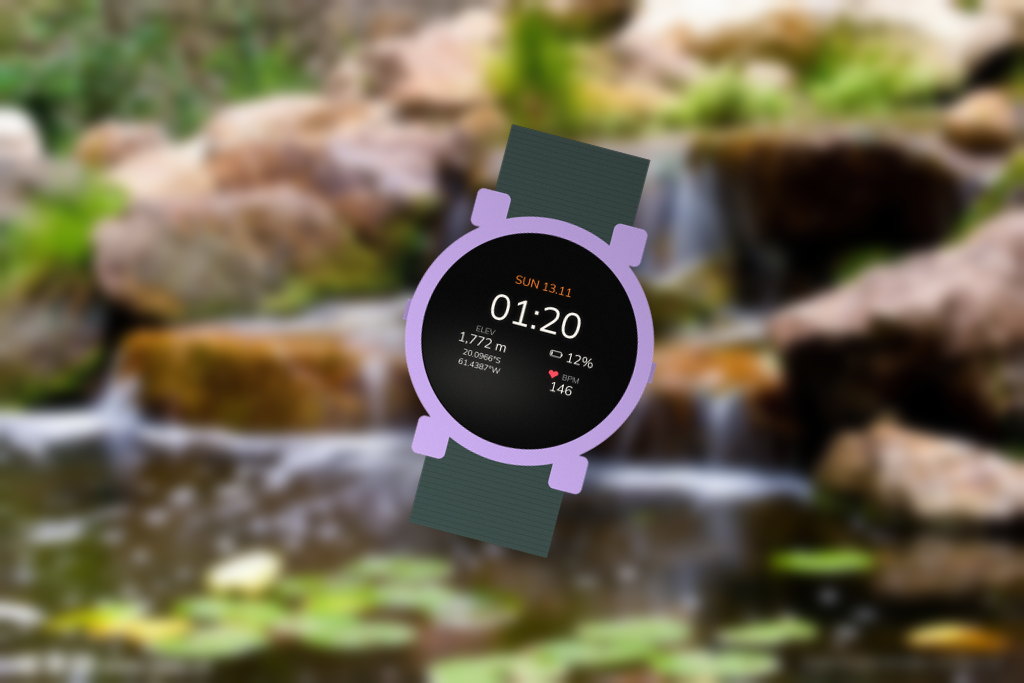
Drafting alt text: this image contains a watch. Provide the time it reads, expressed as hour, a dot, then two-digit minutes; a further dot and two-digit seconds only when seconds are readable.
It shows 1.20
